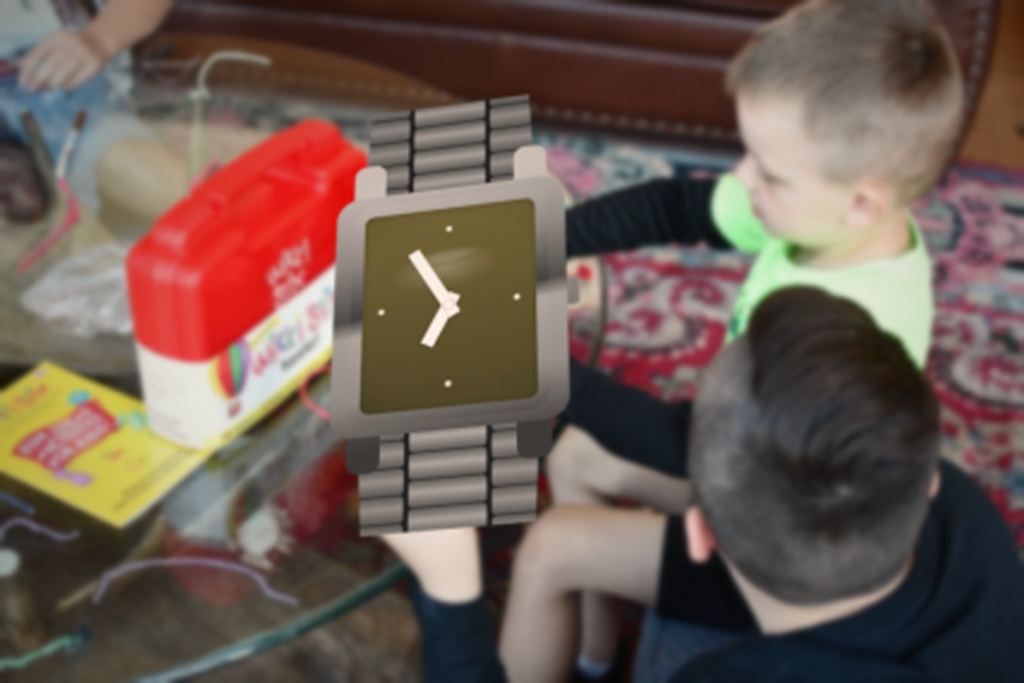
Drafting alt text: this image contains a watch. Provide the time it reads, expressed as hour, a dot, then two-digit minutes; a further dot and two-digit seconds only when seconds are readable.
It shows 6.55
